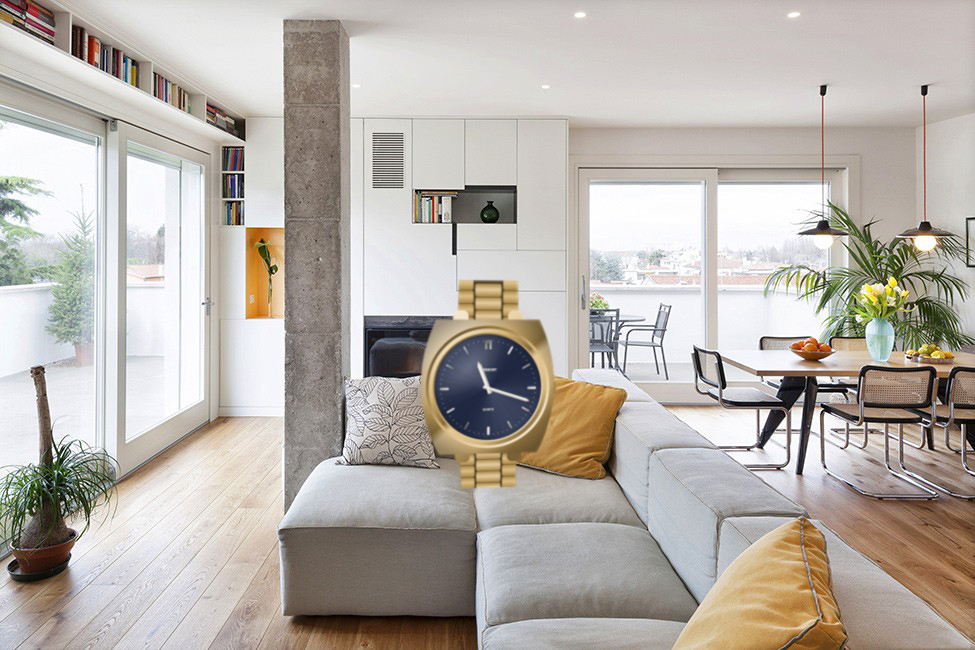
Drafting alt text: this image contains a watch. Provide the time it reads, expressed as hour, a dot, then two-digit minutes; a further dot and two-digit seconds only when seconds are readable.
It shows 11.18
